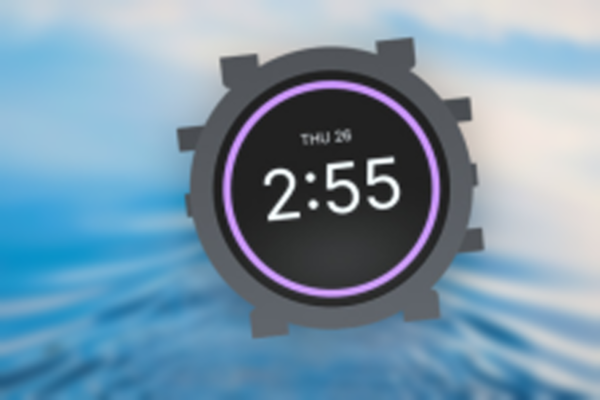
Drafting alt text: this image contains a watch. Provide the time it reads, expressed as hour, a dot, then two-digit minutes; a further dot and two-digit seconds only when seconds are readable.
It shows 2.55
